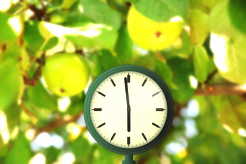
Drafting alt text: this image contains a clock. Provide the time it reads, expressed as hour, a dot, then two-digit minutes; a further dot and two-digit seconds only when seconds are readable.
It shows 5.59
